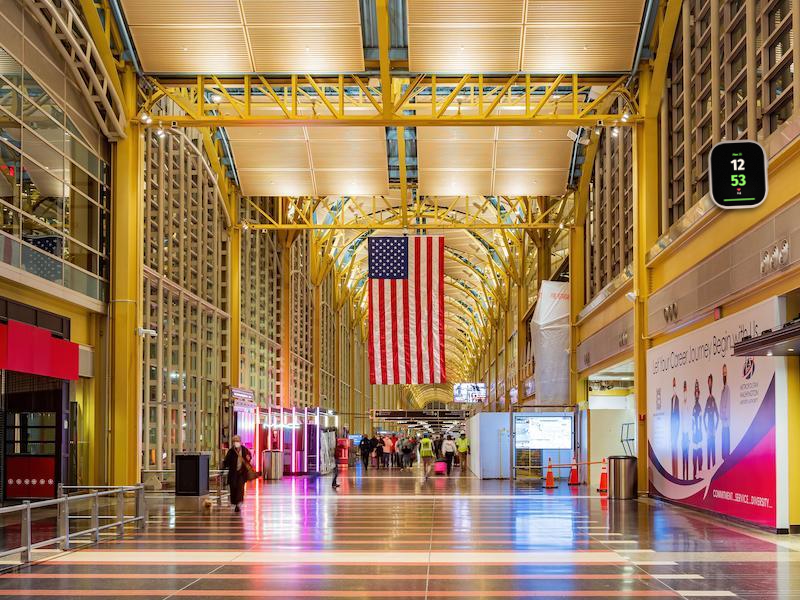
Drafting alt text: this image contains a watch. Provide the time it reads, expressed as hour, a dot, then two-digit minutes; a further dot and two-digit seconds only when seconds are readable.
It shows 12.53
